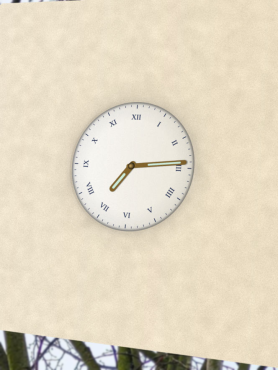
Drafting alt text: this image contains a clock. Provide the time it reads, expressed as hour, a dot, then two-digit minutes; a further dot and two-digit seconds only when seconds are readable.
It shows 7.14
